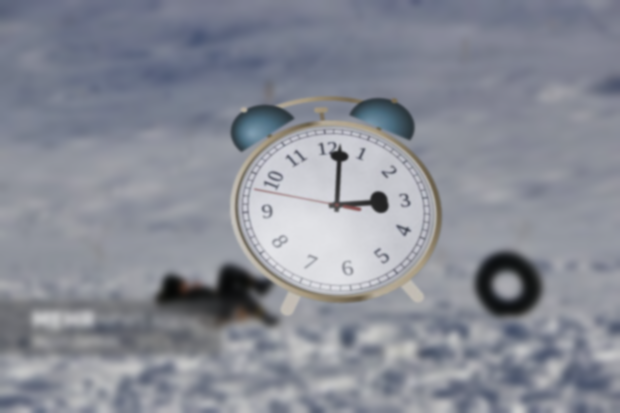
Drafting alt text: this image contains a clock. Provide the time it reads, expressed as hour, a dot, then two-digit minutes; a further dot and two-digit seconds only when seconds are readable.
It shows 3.01.48
